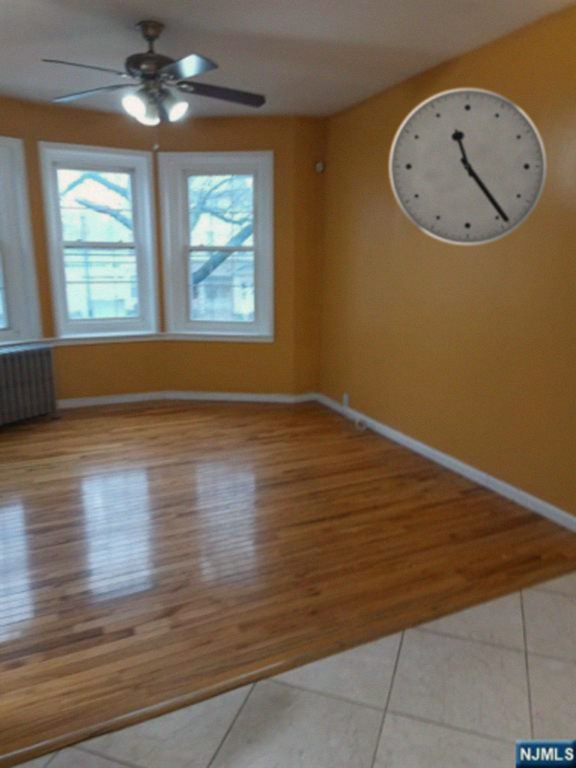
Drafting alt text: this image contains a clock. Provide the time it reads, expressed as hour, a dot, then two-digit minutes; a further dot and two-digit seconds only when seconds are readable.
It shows 11.24
